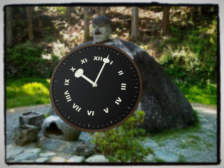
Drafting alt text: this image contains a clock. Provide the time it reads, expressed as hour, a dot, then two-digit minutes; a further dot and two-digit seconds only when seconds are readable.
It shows 10.03
